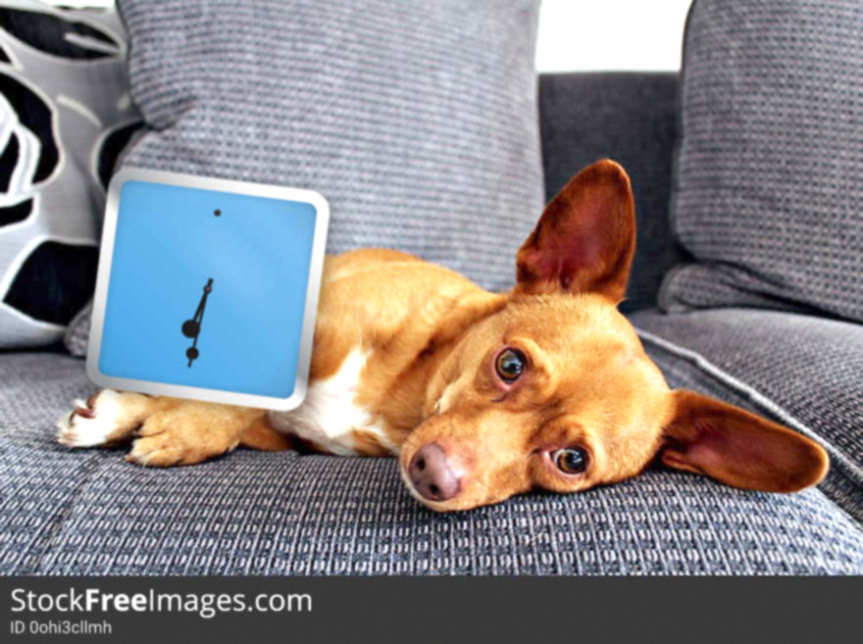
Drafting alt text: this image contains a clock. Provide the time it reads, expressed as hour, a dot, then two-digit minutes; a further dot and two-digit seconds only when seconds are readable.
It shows 6.31
